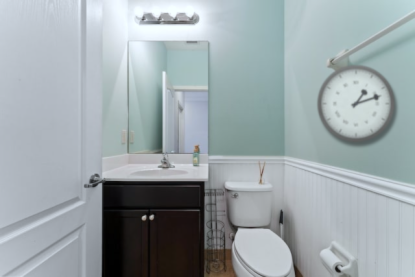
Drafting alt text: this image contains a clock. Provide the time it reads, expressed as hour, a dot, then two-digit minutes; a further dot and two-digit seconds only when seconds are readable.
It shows 1.12
